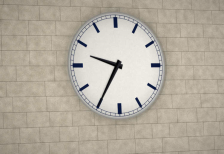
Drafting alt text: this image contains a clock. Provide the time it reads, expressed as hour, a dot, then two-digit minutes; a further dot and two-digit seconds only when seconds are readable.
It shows 9.35
